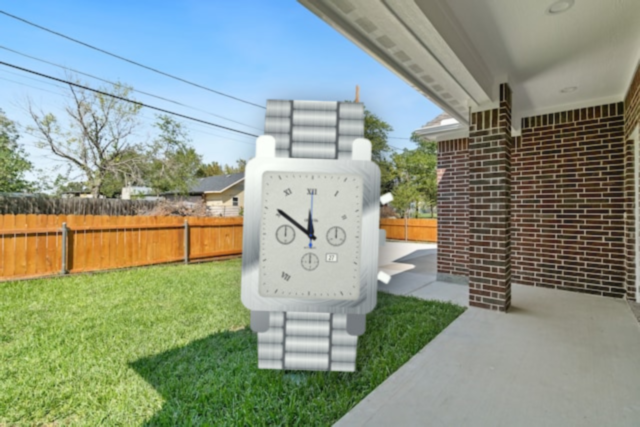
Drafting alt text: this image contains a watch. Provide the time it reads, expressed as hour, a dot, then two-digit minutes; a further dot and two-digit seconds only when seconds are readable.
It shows 11.51
